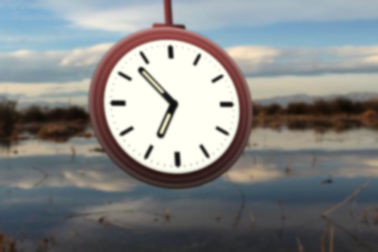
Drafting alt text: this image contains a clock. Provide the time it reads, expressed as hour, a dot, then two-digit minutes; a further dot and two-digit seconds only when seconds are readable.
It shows 6.53
